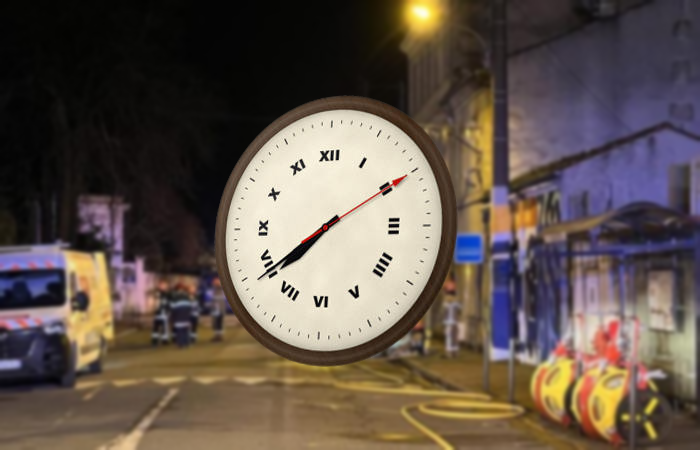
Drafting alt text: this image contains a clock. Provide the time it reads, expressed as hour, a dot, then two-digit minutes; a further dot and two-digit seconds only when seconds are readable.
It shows 7.39.10
